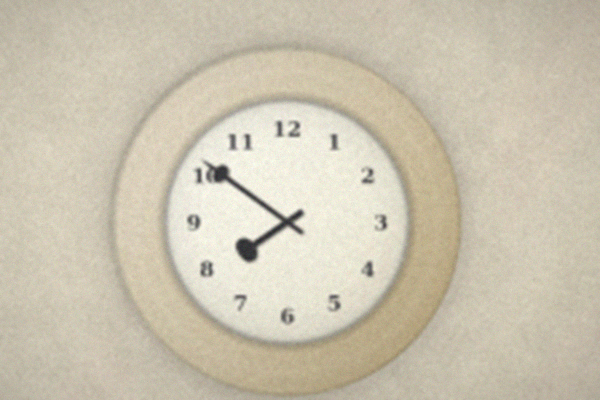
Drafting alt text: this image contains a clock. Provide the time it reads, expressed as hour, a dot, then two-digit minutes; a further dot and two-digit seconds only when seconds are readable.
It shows 7.51
